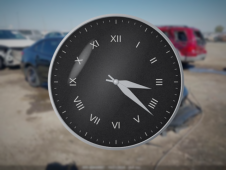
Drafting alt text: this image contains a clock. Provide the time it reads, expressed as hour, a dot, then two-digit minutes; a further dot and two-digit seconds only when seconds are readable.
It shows 3.22
